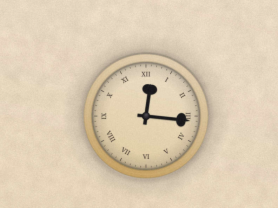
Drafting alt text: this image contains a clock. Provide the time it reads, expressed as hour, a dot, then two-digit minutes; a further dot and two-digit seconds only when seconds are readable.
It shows 12.16
